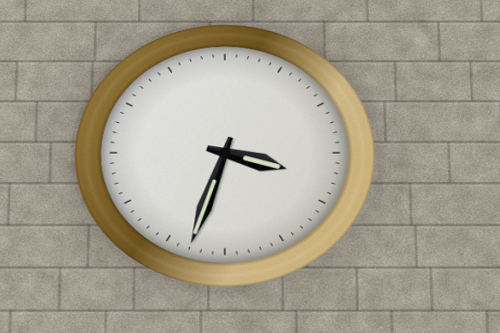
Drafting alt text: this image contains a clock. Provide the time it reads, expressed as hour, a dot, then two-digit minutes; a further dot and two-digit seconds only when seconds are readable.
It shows 3.33
